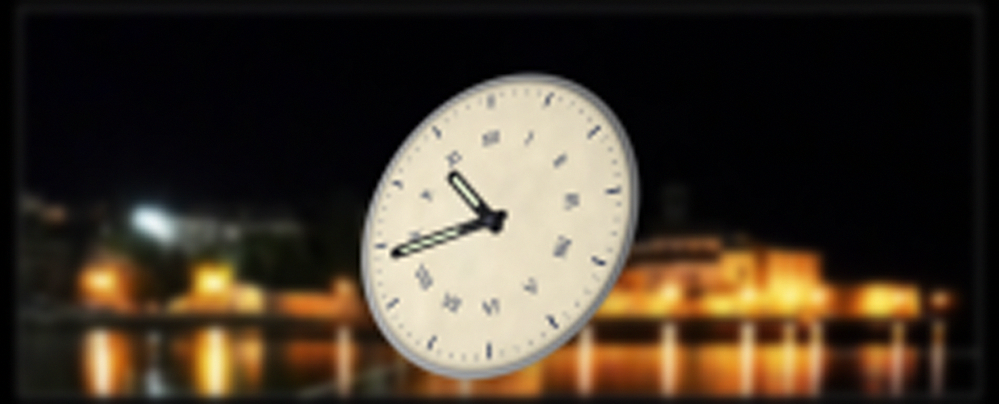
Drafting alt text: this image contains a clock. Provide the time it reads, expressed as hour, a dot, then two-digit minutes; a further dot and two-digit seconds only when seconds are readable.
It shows 10.44
